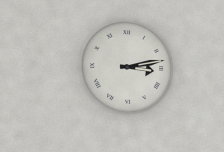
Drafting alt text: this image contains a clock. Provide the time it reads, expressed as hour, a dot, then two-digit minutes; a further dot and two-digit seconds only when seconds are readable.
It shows 3.13
